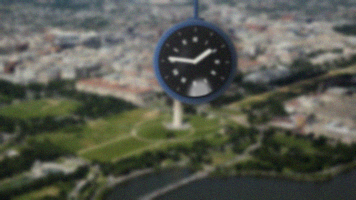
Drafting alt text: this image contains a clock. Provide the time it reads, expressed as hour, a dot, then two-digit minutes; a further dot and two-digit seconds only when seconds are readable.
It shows 1.46
